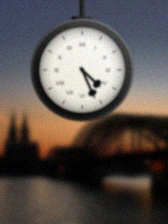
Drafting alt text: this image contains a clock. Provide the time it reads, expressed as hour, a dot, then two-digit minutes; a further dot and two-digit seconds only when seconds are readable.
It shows 4.26
